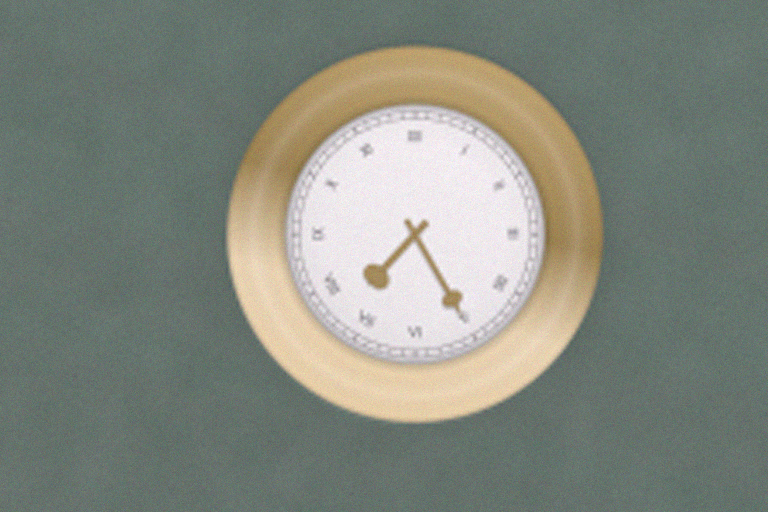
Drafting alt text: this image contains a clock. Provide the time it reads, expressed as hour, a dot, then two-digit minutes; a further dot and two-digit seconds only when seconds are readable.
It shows 7.25
